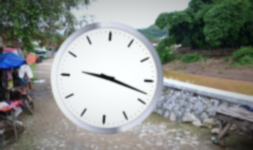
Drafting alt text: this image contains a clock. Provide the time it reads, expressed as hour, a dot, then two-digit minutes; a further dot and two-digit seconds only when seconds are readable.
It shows 9.18
